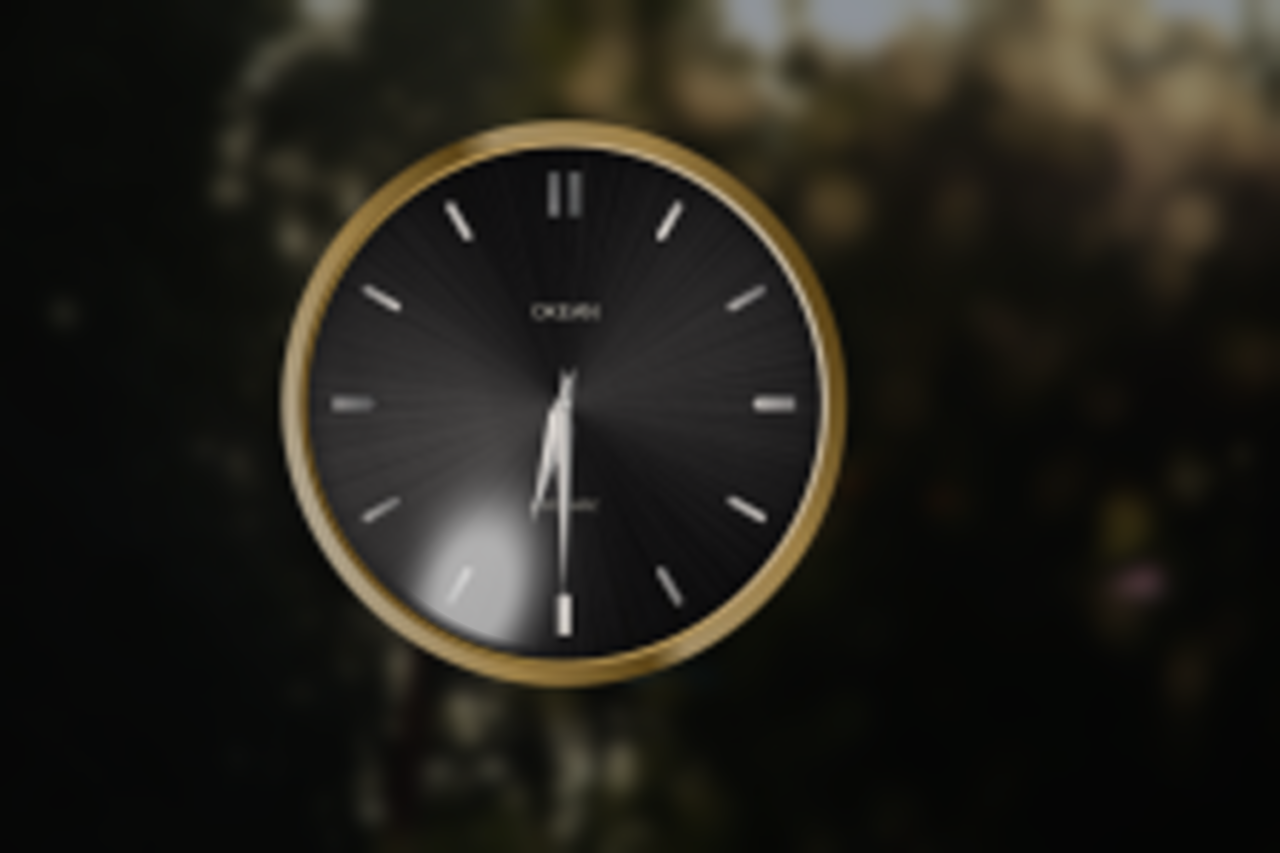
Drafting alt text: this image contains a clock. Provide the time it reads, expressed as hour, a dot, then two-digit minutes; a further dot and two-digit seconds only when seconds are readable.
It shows 6.30
